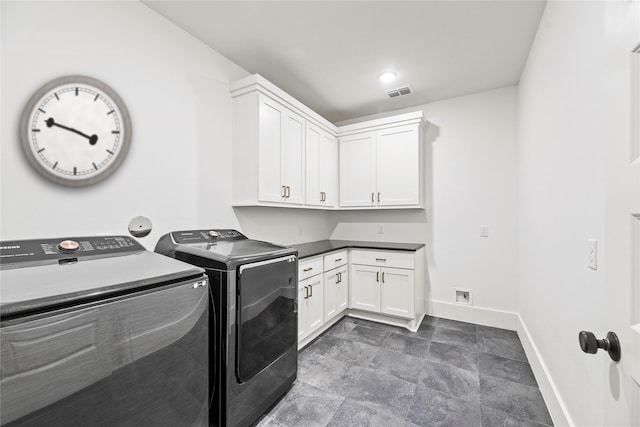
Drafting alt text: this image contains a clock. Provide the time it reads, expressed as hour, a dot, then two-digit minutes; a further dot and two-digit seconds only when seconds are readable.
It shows 3.48
